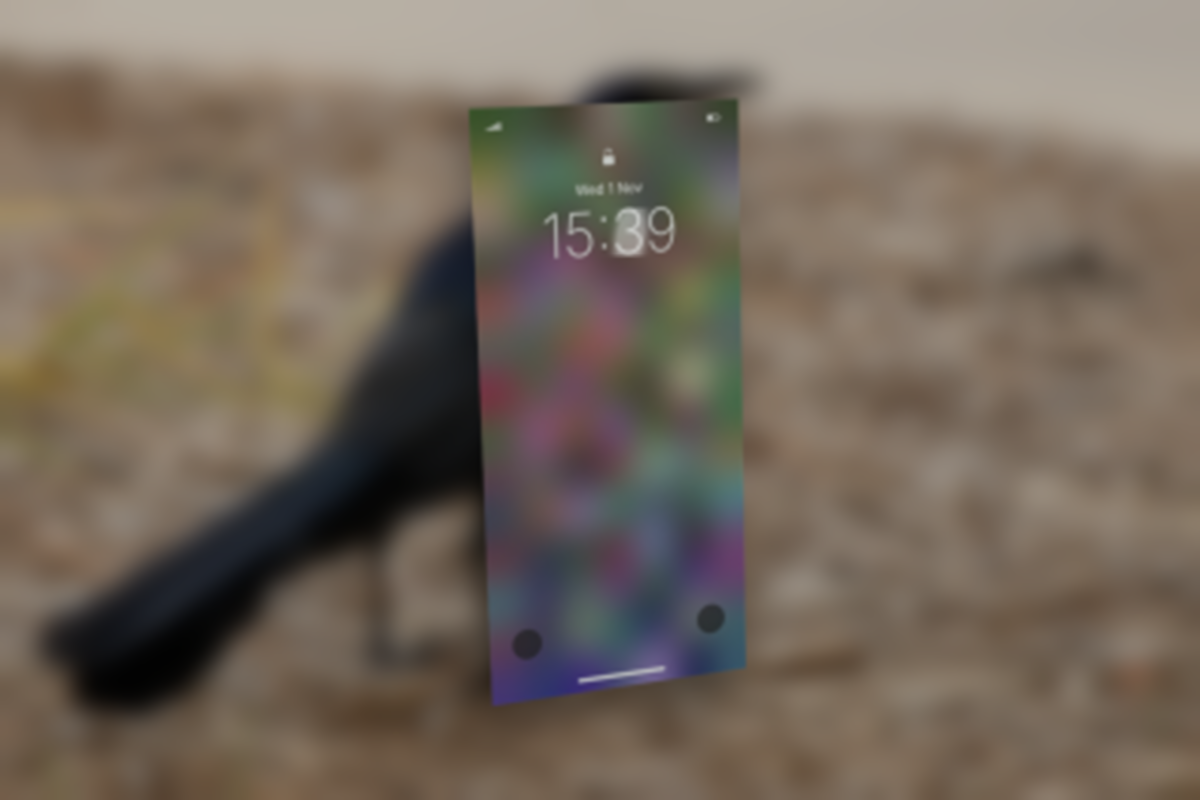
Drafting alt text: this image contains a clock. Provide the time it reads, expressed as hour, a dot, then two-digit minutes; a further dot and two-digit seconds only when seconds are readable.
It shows 15.39
